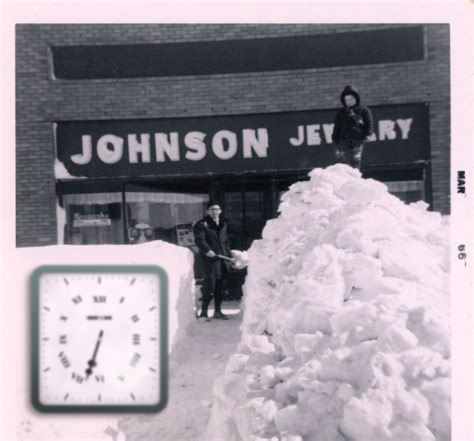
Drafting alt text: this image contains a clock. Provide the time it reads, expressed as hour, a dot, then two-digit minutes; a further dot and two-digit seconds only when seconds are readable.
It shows 6.33
